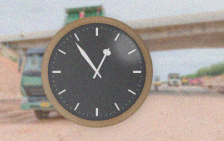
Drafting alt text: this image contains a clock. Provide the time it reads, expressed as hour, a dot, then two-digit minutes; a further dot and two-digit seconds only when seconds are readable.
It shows 12.54
